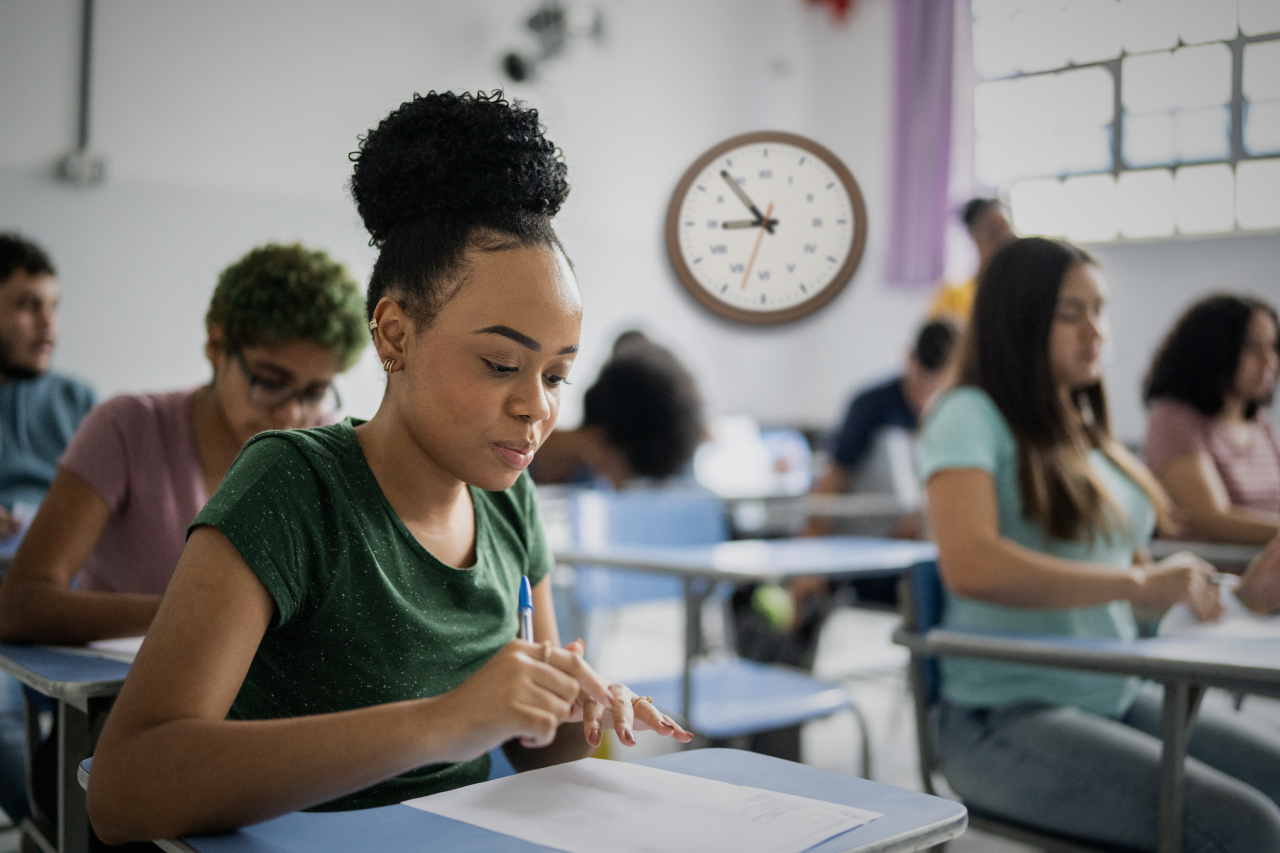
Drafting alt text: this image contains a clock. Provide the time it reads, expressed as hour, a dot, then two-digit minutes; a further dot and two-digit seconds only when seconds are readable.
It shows 8.53.33
